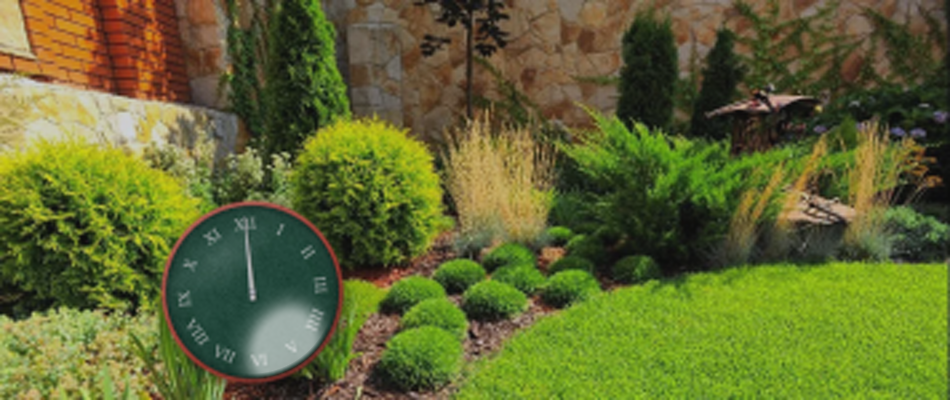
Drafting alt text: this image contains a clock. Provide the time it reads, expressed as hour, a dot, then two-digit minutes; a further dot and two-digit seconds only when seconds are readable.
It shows 12.00
